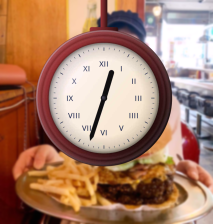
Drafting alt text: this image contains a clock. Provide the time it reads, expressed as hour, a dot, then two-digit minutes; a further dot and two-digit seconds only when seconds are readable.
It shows 12.33
